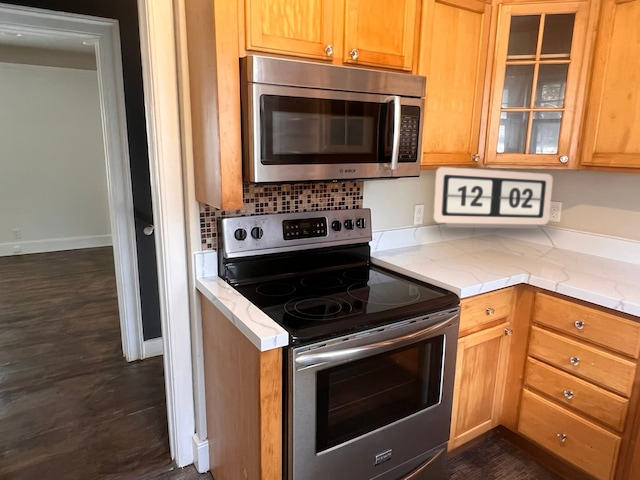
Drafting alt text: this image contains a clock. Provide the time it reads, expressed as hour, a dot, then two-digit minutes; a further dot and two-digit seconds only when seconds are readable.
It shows 12.02
